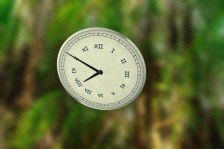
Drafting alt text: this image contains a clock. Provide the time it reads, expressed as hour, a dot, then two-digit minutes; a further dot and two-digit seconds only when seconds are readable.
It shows 7.50
